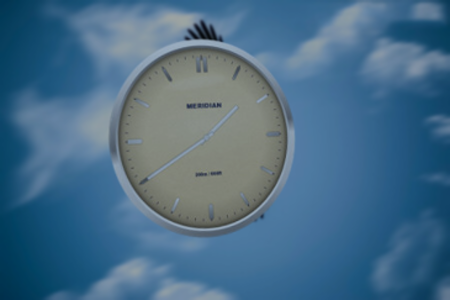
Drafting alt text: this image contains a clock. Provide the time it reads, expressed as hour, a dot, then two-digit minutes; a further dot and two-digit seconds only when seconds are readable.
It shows 1.40
